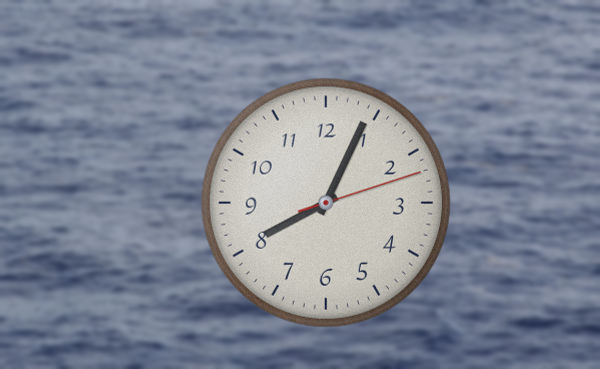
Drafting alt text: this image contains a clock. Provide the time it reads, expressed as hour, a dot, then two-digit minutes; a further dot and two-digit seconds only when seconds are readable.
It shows 8.04.12
